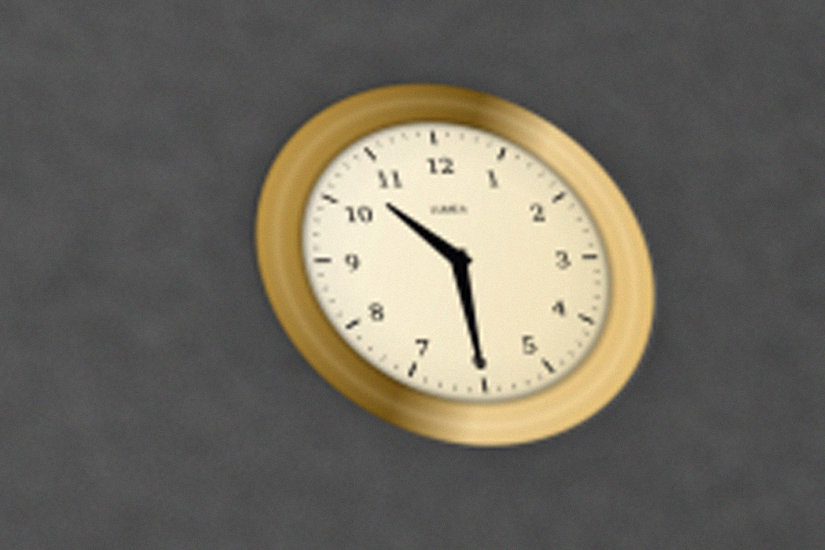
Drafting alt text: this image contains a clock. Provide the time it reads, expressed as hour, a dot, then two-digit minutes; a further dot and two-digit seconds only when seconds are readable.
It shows 10.30
